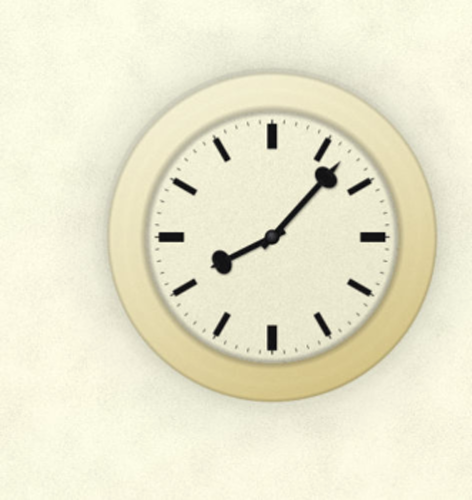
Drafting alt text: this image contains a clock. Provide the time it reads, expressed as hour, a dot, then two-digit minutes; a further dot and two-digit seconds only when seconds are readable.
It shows 8.07
